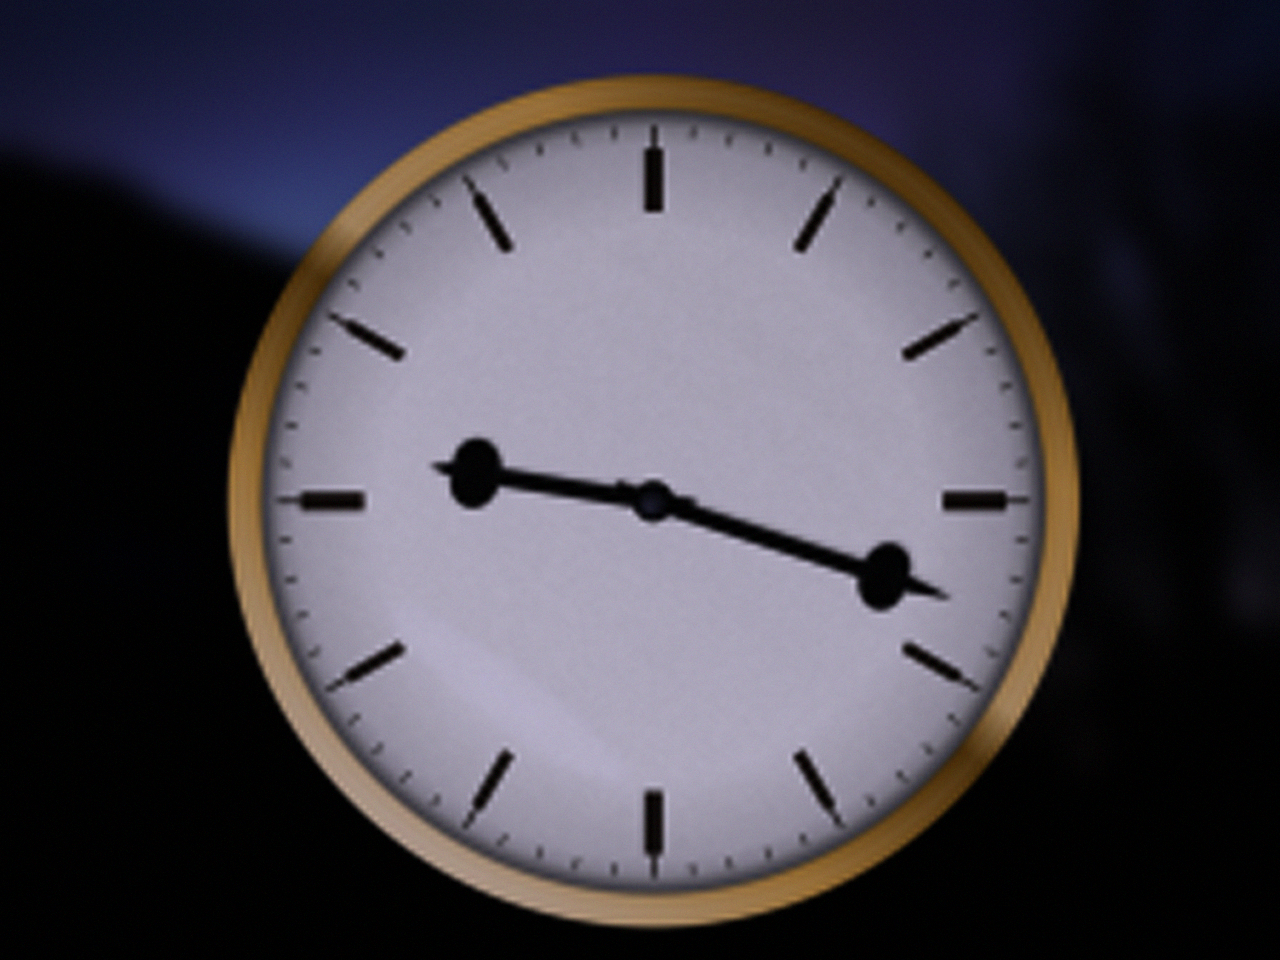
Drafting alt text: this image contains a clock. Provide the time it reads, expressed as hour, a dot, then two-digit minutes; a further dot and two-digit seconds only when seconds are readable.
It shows 9.18
